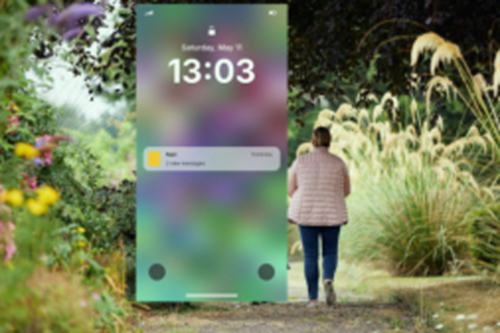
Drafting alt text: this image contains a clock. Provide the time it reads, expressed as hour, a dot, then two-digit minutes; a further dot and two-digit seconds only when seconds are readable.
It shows 13.03
